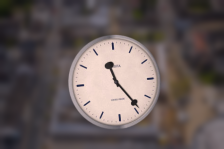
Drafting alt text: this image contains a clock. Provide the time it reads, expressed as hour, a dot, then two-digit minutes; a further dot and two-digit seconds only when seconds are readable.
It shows 11.24
